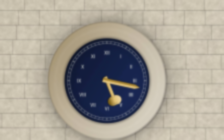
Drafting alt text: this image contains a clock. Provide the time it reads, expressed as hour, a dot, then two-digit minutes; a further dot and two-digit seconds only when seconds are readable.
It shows 5.17
